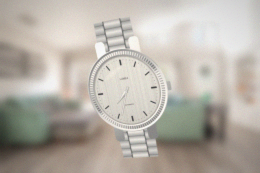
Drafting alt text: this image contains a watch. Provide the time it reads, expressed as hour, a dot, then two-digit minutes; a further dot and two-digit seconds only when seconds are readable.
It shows 7.34
